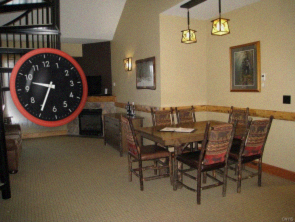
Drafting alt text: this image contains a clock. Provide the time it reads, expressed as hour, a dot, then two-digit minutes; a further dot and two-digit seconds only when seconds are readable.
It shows 9.35
